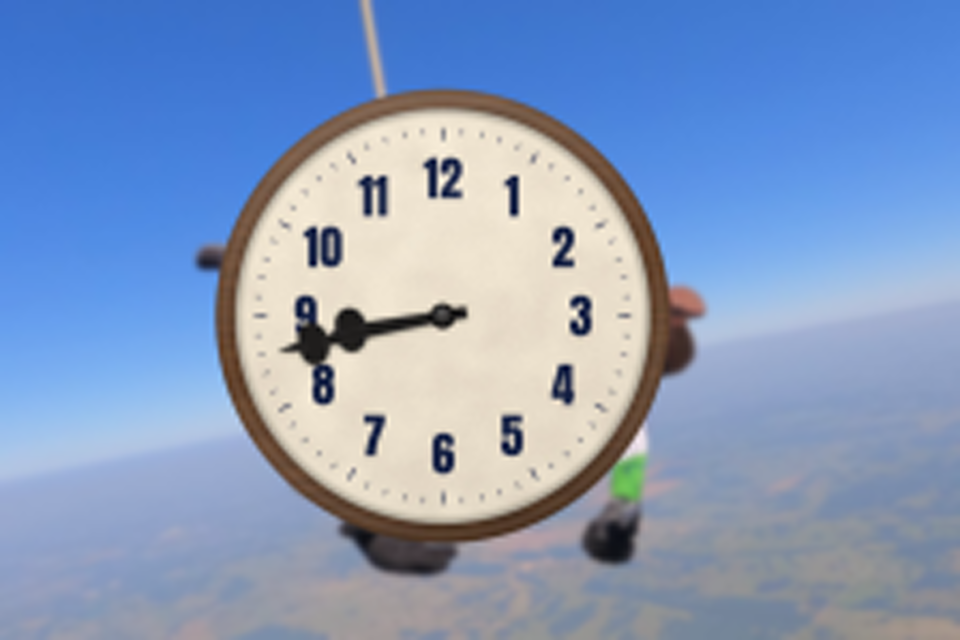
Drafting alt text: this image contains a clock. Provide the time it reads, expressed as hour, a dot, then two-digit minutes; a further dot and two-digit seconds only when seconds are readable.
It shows 8.43
